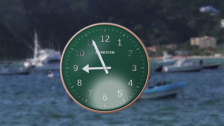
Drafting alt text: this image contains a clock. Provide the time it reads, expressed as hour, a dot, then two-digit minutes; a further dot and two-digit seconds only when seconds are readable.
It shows 8.56
